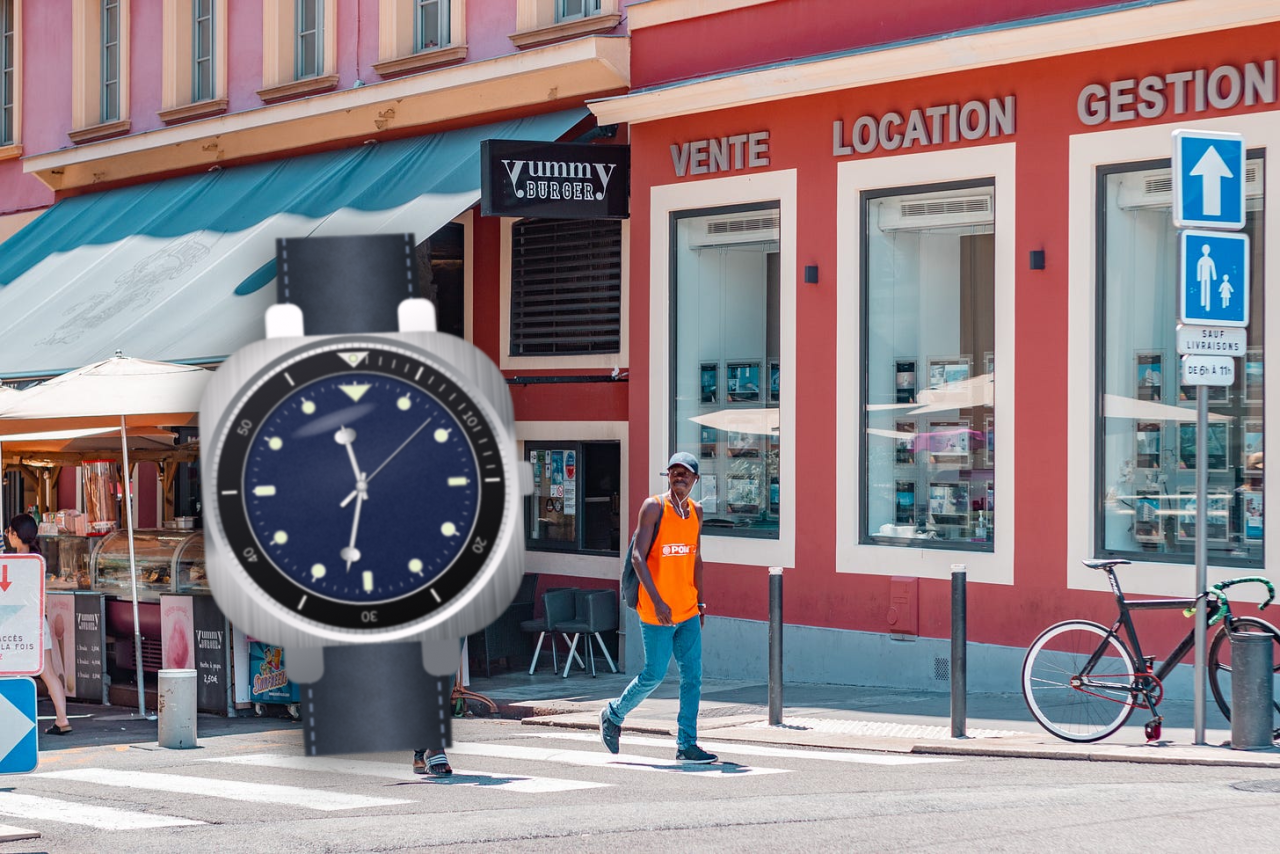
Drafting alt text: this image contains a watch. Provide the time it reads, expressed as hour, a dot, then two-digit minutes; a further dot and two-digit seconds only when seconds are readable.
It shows 11.32.08
